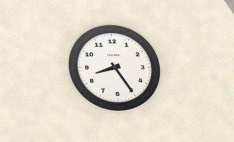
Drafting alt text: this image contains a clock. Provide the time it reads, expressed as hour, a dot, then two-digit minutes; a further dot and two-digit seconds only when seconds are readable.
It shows 8.25
